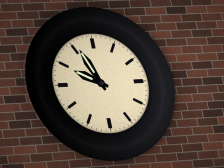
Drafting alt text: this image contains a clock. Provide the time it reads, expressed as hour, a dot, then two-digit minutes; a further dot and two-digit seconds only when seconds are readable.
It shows 9.56
